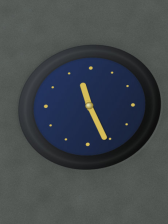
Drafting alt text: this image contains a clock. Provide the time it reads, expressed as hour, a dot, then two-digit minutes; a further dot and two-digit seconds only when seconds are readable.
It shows 11.26
